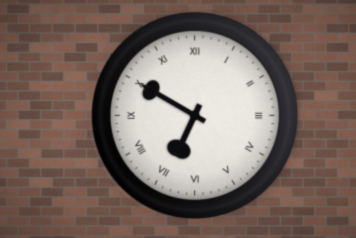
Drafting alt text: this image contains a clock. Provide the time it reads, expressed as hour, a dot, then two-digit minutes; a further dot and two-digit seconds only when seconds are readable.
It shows 6.50
